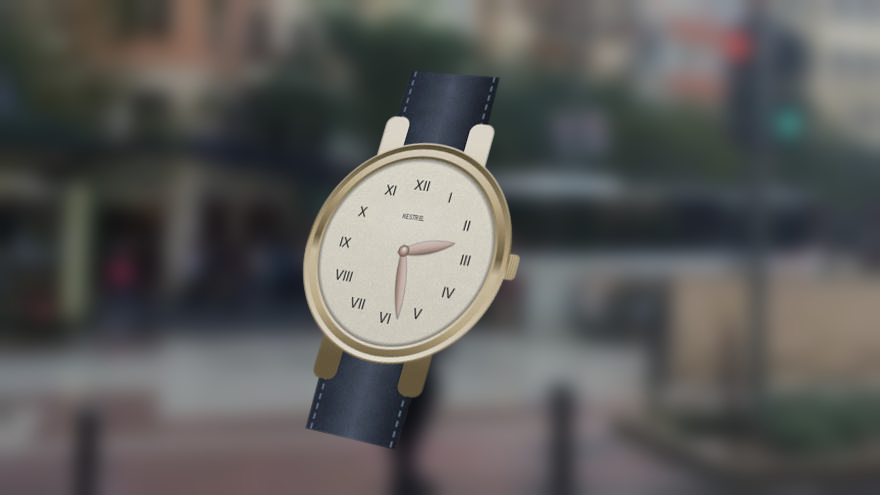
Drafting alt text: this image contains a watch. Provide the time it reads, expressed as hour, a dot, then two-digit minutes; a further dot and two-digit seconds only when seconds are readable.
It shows 2.28
